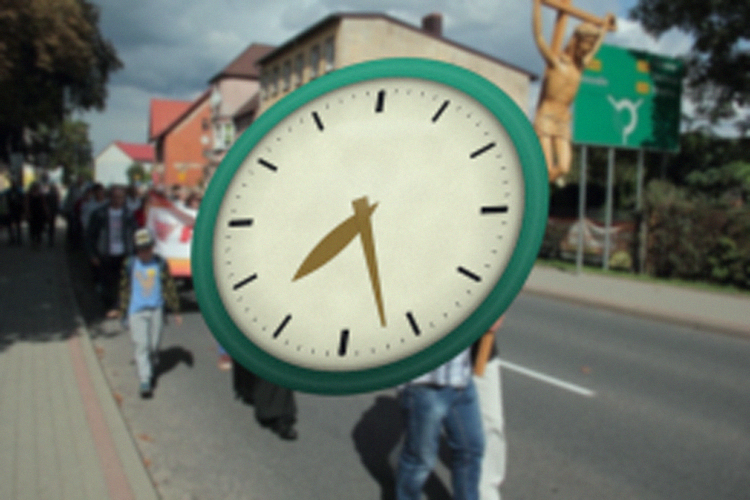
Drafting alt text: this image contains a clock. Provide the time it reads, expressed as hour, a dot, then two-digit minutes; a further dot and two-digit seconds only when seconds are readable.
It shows 7.27
